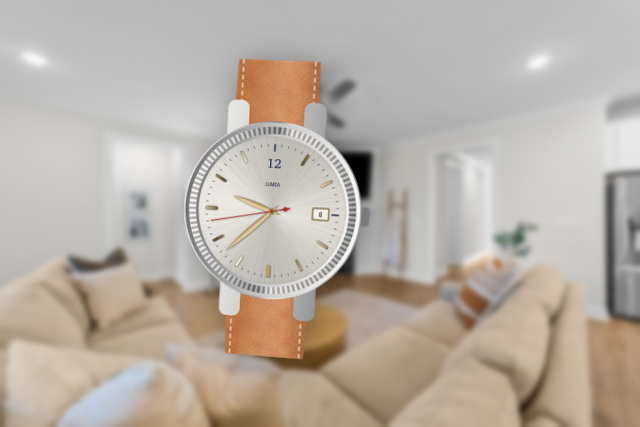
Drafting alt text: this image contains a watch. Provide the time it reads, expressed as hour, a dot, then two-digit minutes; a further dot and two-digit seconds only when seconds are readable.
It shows 9.37.43
